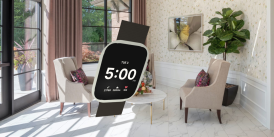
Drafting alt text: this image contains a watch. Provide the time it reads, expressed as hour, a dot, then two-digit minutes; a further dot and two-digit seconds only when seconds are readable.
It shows 5.00
